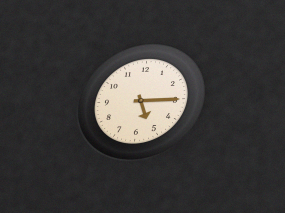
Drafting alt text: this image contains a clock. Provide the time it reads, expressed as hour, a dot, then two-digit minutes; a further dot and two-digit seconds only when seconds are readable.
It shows 5.15
